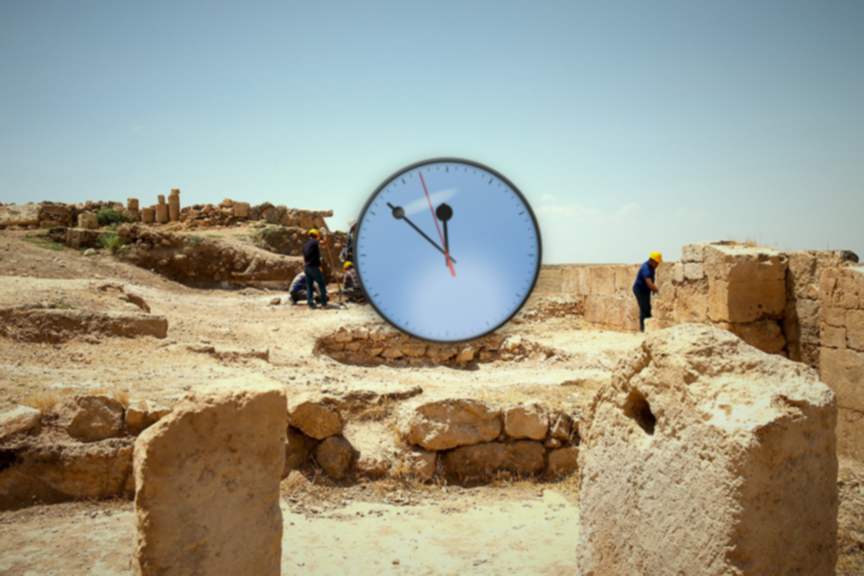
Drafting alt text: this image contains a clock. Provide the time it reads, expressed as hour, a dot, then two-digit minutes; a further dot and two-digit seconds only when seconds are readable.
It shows 11.51.57
